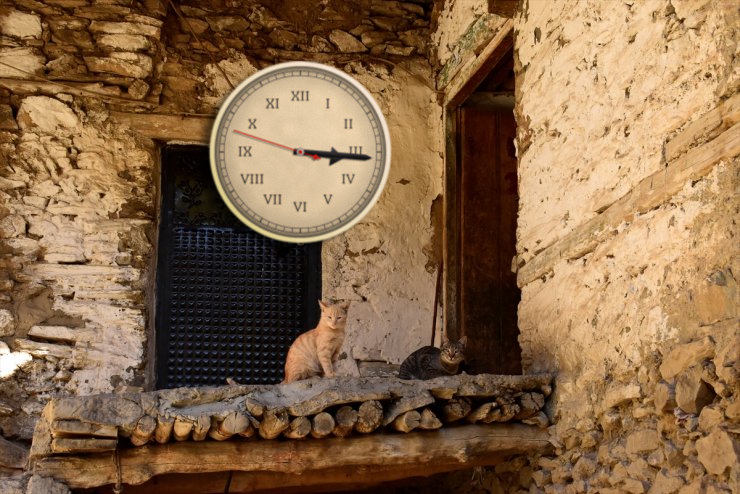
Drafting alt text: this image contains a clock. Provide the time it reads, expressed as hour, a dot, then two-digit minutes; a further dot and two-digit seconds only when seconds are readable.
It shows 3.15.48
